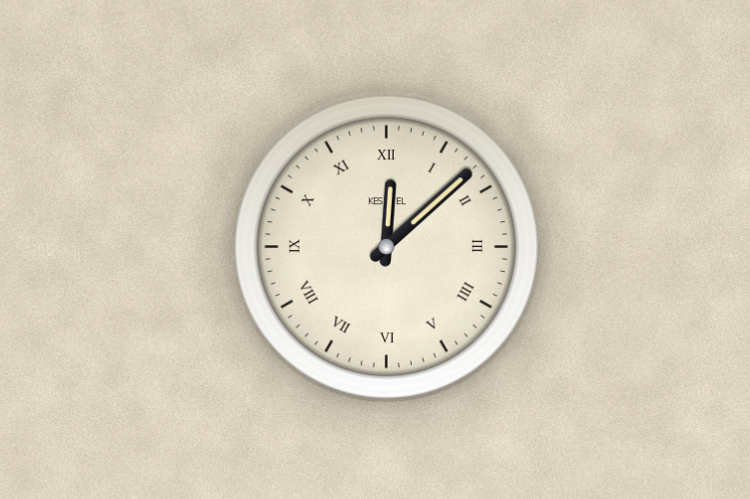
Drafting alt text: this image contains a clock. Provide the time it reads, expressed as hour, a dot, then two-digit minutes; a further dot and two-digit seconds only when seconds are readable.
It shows 12.08
